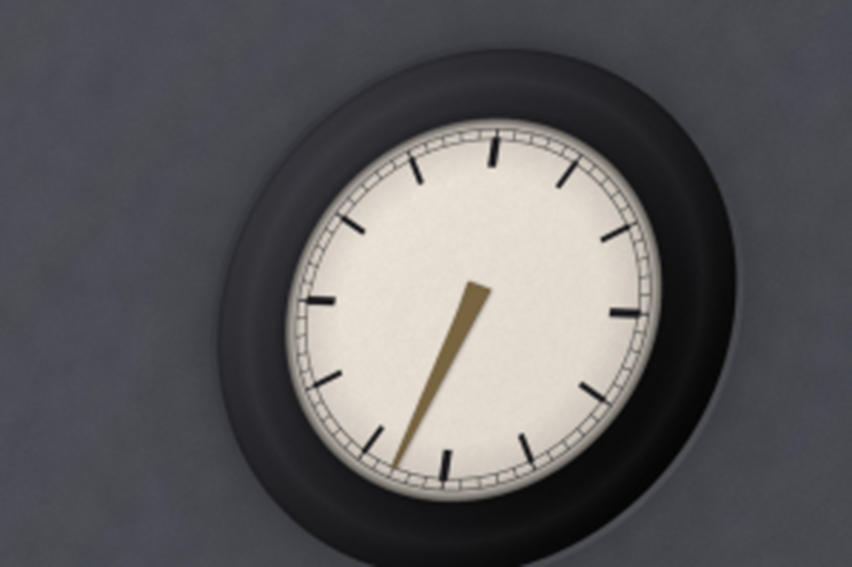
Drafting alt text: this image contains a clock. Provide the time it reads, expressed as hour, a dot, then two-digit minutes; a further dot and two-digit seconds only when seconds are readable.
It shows 6.33
